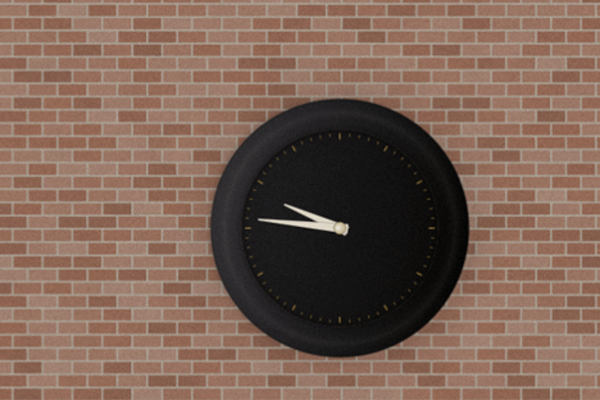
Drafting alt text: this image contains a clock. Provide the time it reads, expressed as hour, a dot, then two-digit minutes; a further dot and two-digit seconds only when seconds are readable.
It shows 9.46
